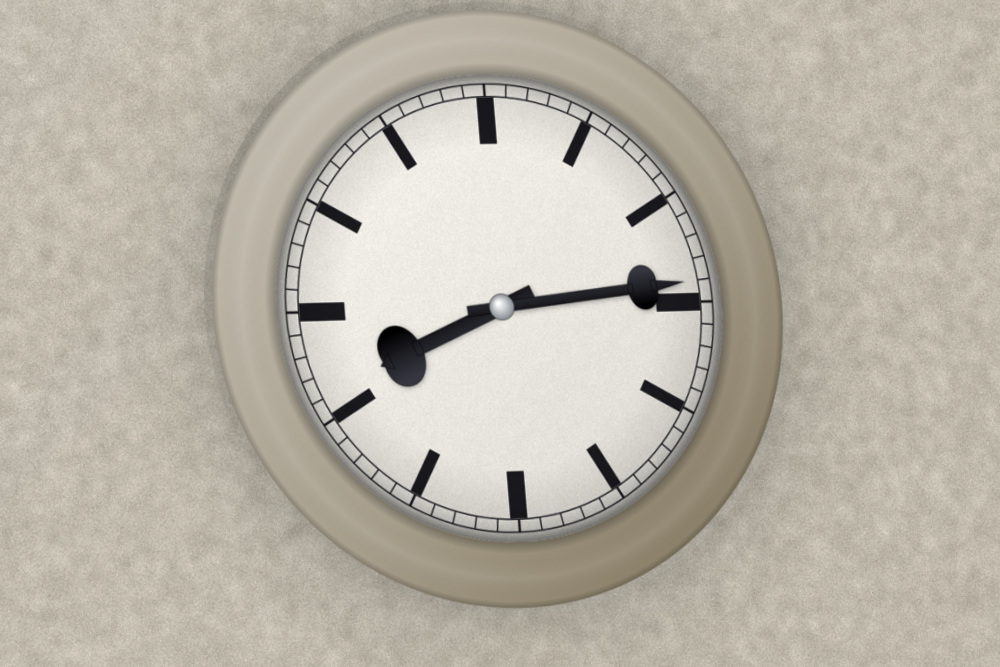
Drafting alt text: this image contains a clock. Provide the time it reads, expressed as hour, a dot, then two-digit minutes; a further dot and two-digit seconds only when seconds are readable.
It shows 8.14
